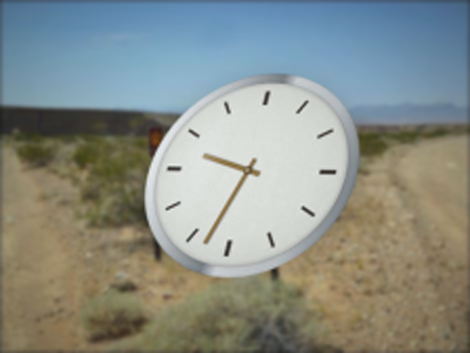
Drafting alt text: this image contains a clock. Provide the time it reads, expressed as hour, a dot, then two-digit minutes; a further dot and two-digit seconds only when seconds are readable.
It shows 9.33
